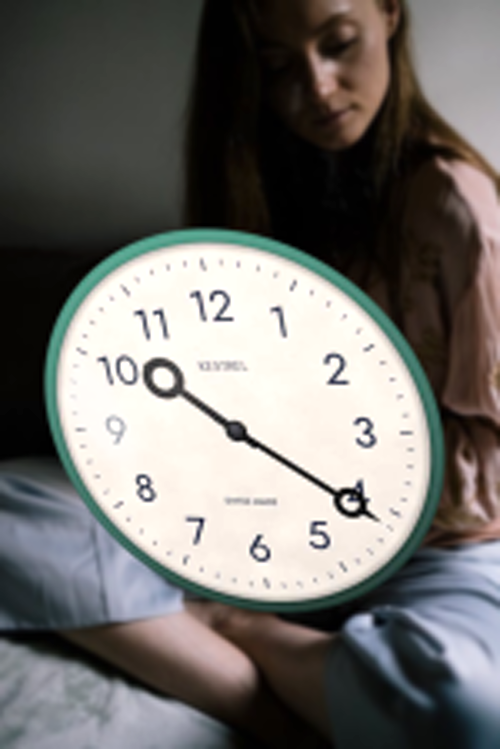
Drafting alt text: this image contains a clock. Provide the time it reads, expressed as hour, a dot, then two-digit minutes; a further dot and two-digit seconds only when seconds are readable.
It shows 10.21
